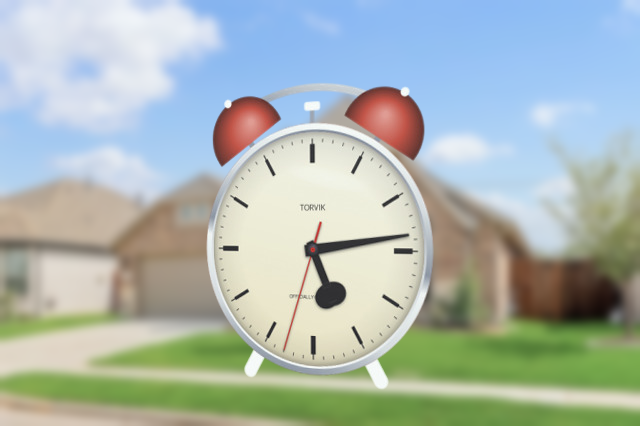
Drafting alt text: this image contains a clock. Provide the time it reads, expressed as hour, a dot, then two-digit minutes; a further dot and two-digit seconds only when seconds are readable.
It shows 5.13.33
